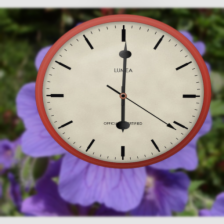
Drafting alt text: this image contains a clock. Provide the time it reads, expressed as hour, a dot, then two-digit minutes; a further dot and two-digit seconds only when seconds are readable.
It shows 6.00.21
